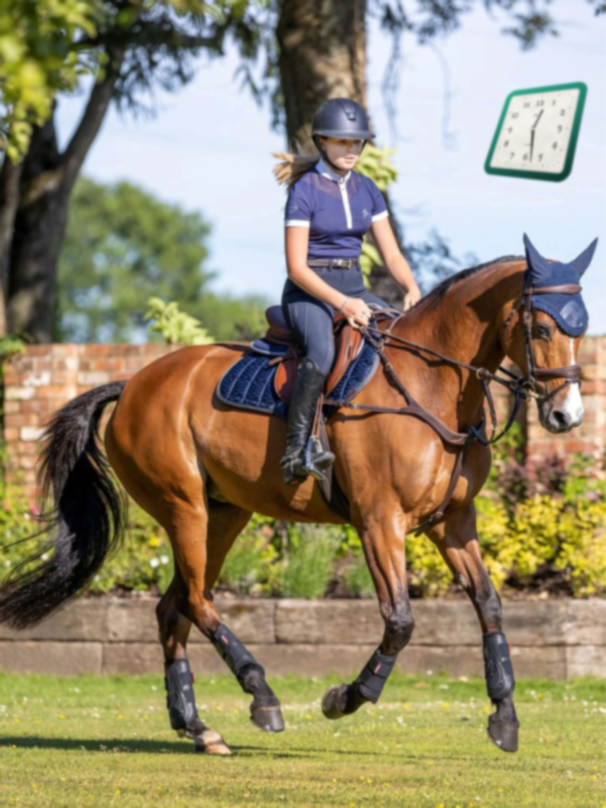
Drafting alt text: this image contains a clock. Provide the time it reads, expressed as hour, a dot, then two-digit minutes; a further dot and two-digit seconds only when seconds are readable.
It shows 12.28
